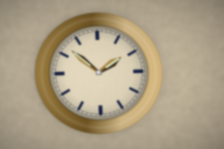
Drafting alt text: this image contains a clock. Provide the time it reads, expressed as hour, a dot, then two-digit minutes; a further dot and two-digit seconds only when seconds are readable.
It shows 1.52
